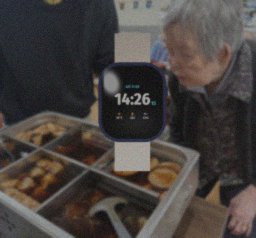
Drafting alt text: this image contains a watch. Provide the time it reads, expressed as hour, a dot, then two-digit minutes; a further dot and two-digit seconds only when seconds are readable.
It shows 14.26
